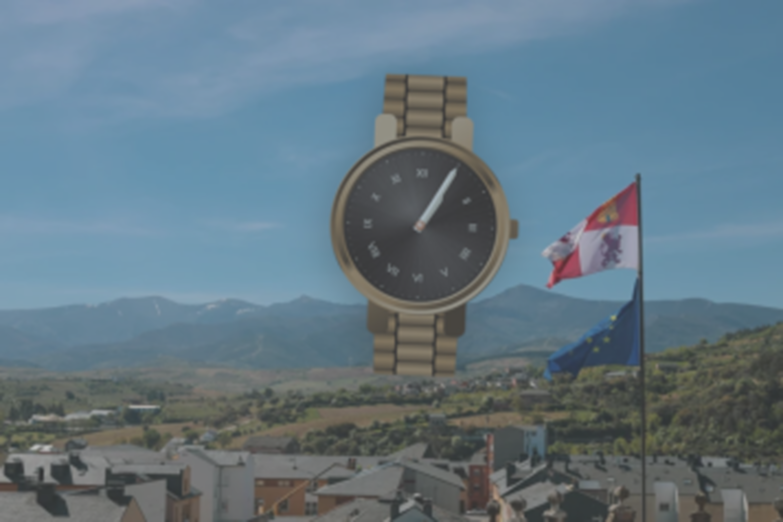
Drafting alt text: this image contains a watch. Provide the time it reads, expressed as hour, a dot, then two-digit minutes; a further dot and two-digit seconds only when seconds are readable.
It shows 1.05
